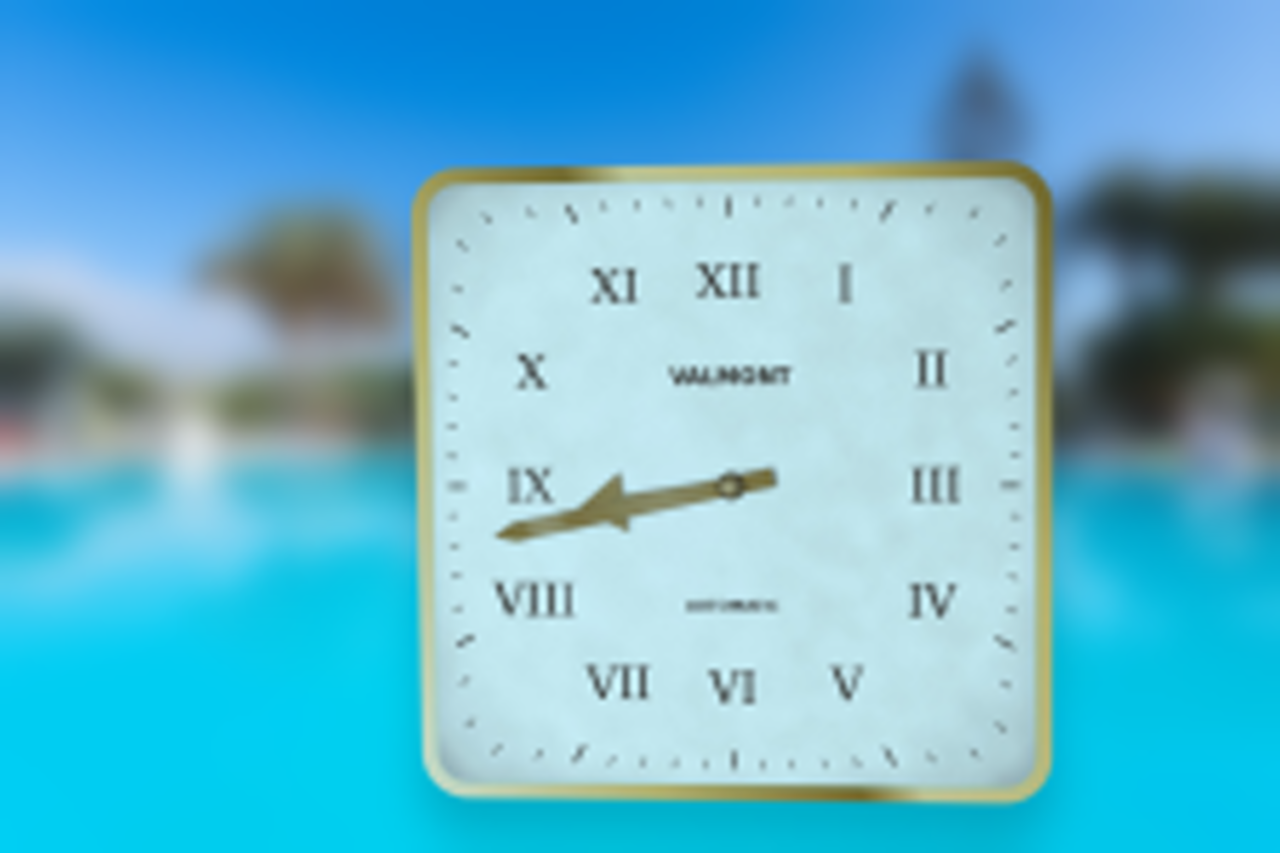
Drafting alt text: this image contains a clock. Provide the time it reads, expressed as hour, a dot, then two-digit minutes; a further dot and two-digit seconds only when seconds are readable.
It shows 8.43
